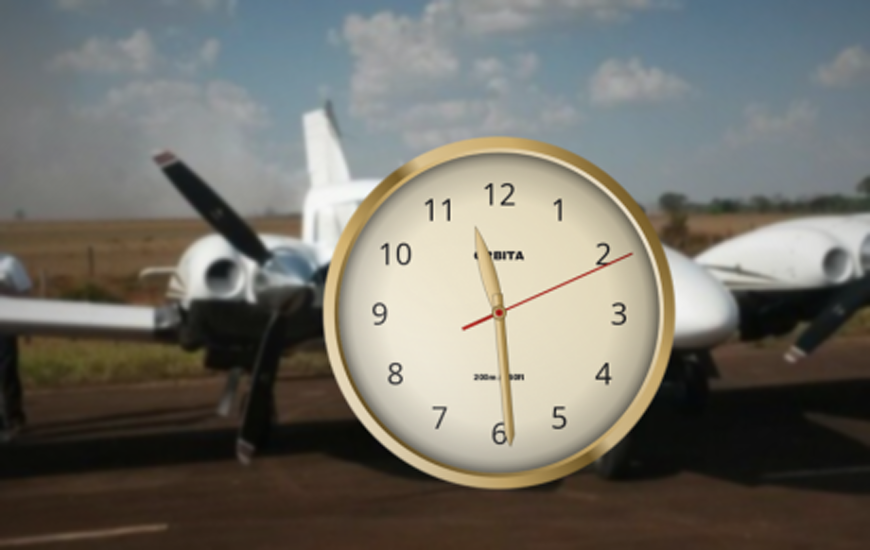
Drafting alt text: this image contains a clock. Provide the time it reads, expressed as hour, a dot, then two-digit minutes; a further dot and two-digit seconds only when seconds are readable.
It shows 11.29.11
